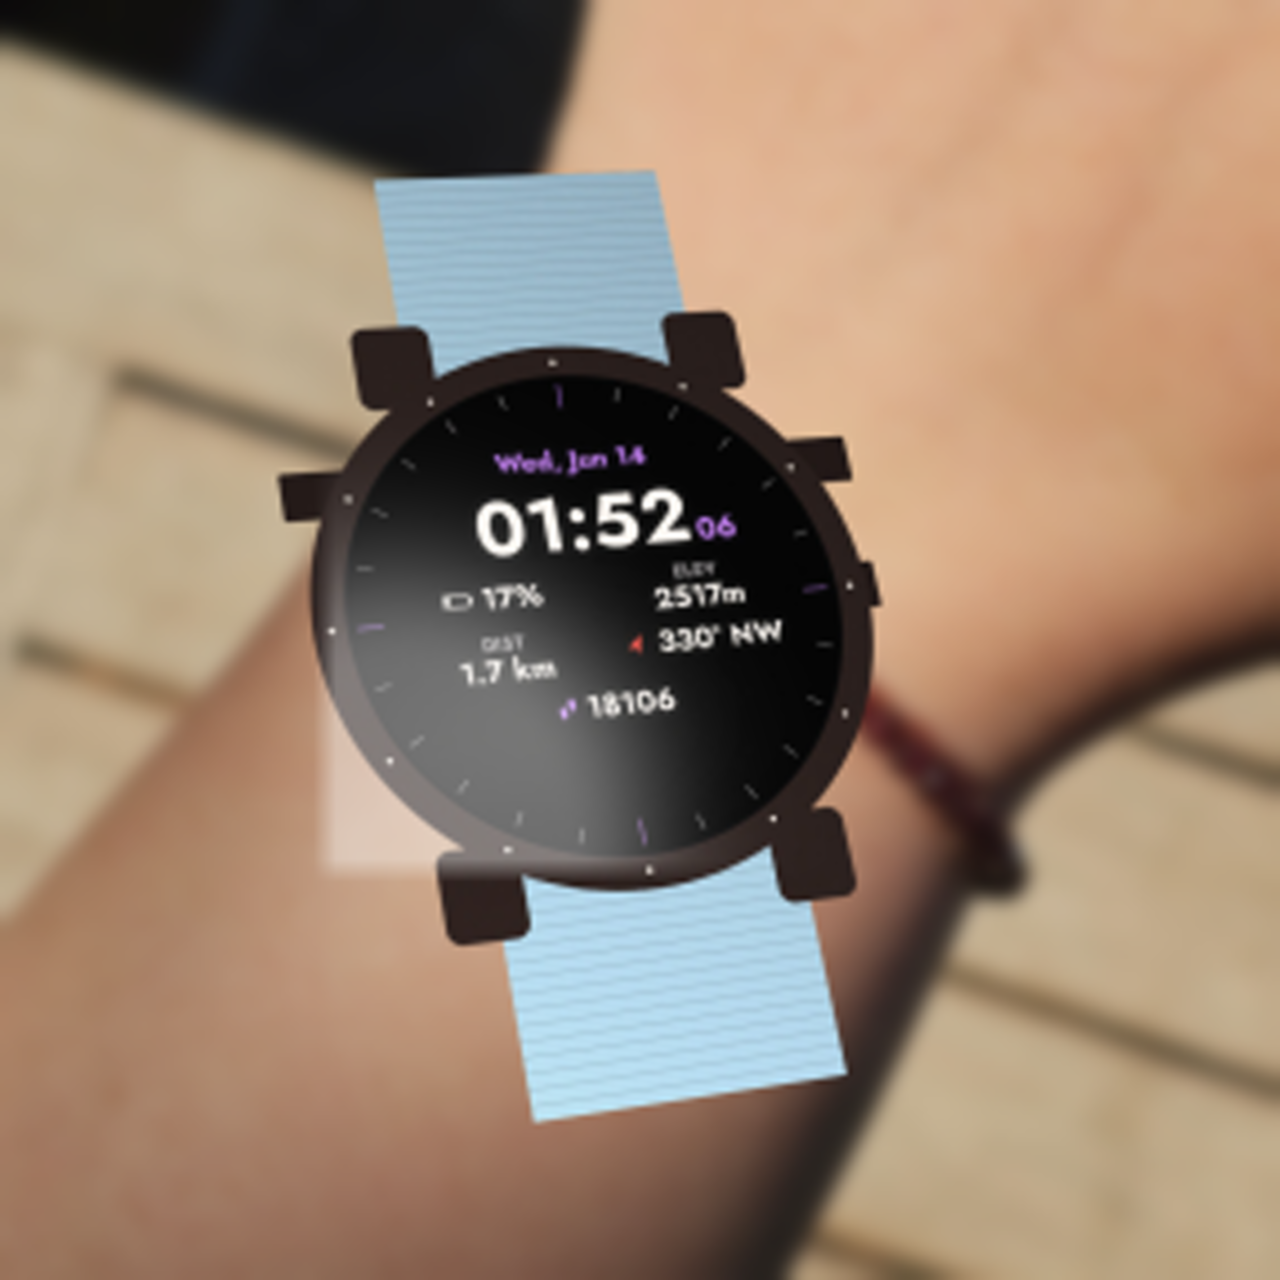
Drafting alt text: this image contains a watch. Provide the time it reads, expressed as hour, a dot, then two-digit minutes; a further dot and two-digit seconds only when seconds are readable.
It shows 1.52
